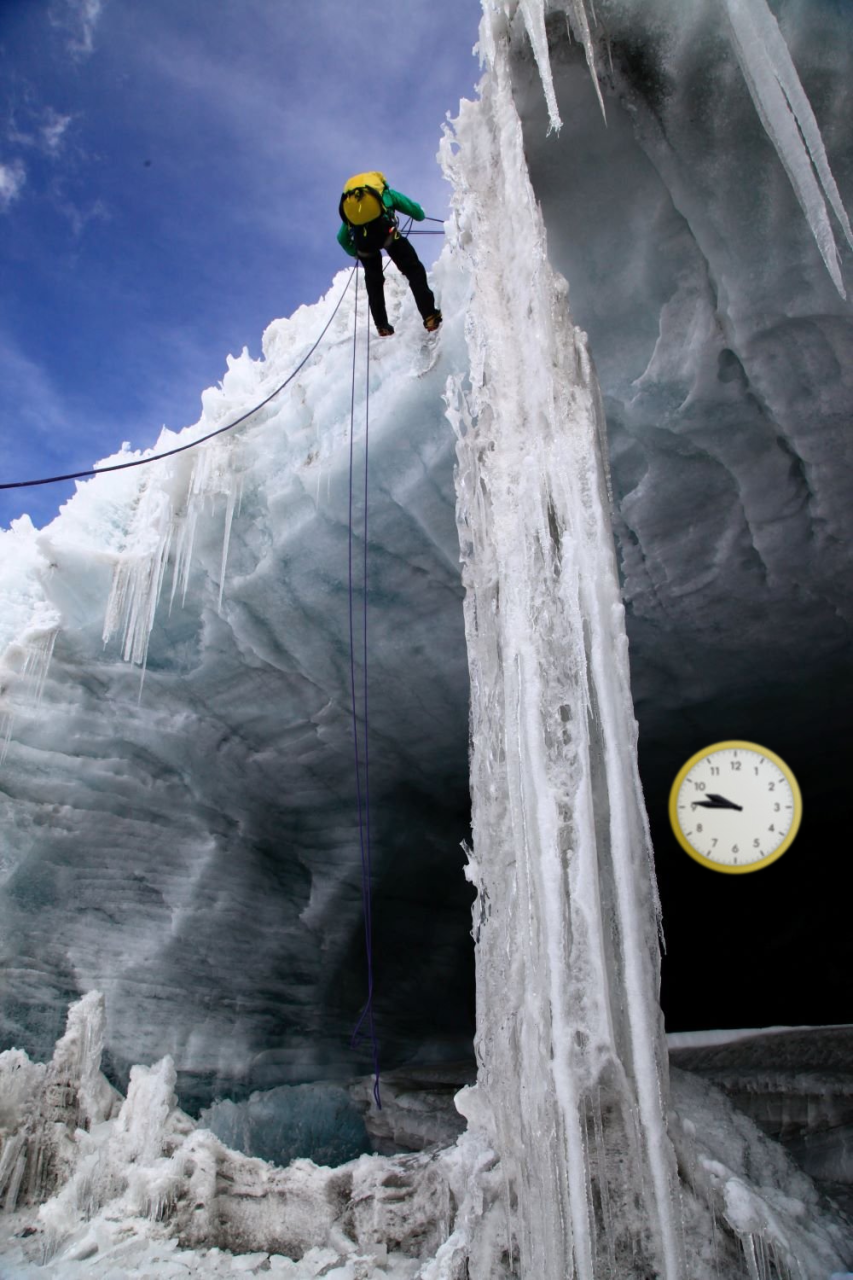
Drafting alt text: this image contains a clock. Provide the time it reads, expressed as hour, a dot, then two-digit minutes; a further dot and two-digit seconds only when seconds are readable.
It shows 9.46
